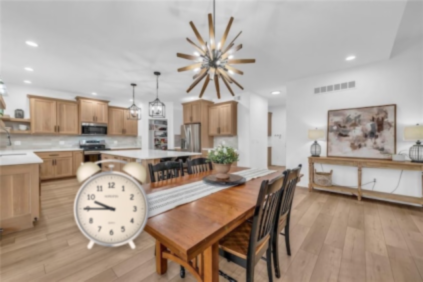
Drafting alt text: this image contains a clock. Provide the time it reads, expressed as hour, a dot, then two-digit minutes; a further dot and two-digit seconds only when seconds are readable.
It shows 9.45
